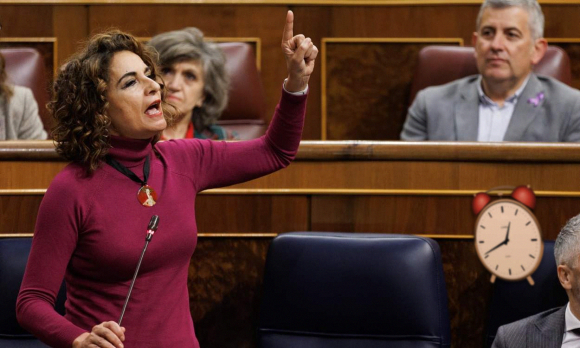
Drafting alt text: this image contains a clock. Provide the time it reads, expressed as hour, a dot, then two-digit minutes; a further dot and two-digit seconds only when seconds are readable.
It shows 12.41
